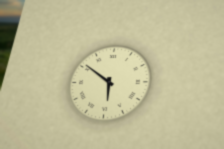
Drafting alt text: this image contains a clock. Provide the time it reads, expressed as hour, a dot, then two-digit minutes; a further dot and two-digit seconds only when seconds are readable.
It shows 5.51
